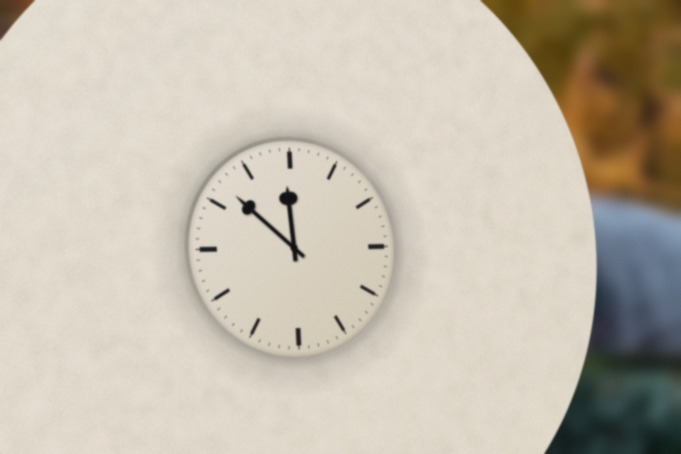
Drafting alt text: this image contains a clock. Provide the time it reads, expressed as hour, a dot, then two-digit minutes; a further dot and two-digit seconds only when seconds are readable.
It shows 11.52
